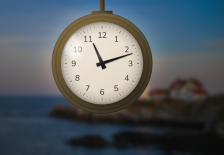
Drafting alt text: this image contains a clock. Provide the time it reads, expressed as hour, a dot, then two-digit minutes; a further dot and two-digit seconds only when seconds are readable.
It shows 11.12
